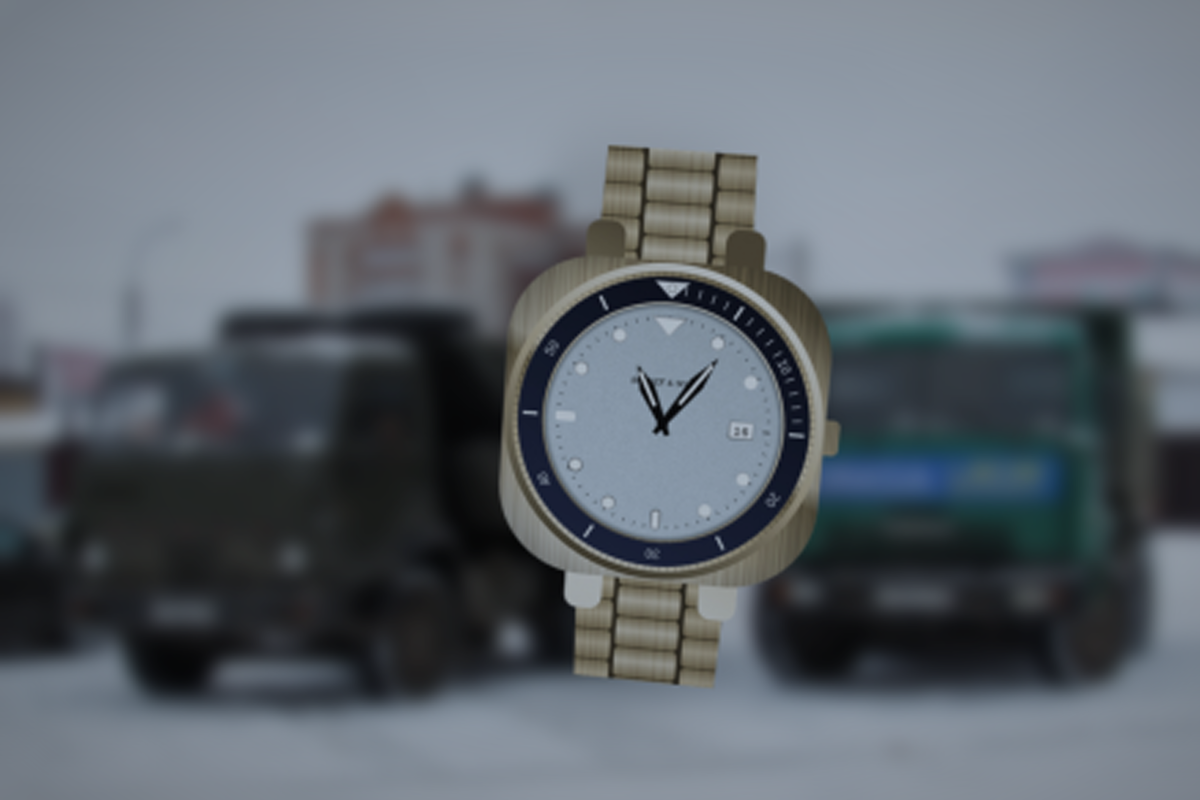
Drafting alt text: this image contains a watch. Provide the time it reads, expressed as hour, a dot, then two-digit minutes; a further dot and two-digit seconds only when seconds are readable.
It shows 11.06
